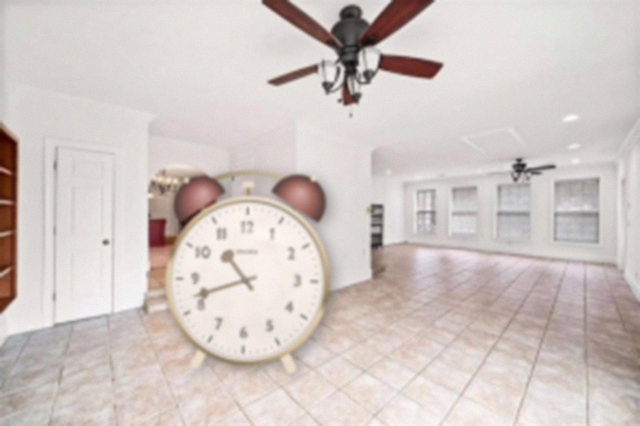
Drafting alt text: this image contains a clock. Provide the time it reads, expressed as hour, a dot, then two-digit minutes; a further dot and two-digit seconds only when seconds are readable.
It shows 10.42
